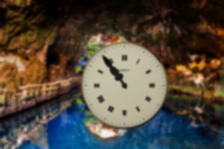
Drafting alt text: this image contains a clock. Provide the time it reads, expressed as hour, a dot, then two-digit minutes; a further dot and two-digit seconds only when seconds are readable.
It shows 10.54
